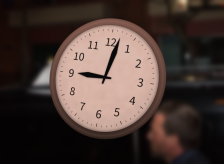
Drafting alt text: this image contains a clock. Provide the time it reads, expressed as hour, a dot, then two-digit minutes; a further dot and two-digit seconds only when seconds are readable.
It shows 9.02
